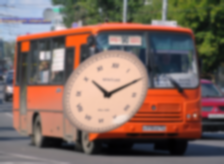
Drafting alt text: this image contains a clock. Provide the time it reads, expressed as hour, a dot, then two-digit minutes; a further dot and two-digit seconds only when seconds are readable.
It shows 10.10
